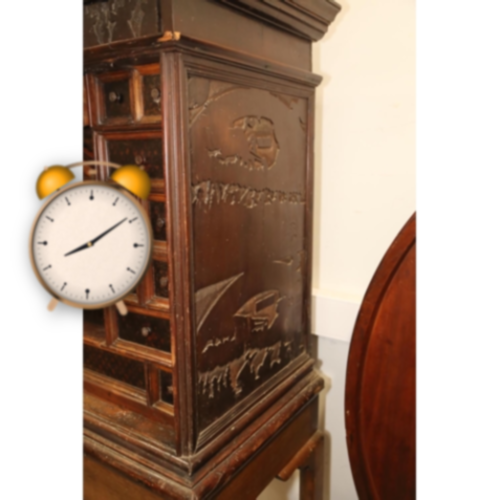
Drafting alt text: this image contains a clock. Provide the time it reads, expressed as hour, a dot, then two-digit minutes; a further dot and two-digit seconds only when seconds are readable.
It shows 8.09
